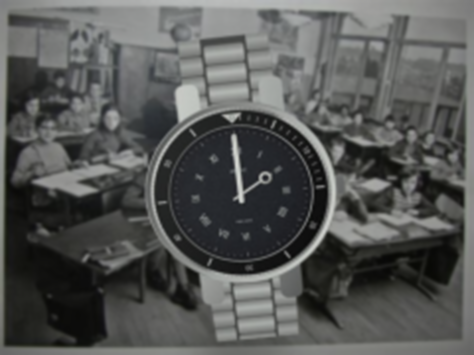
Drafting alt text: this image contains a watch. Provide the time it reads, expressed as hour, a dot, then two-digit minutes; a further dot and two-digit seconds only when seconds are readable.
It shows 2.00
